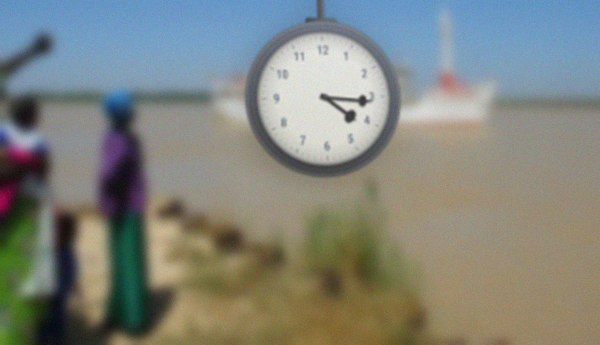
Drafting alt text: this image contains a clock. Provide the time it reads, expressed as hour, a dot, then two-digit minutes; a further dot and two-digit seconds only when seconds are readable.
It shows 4.16
